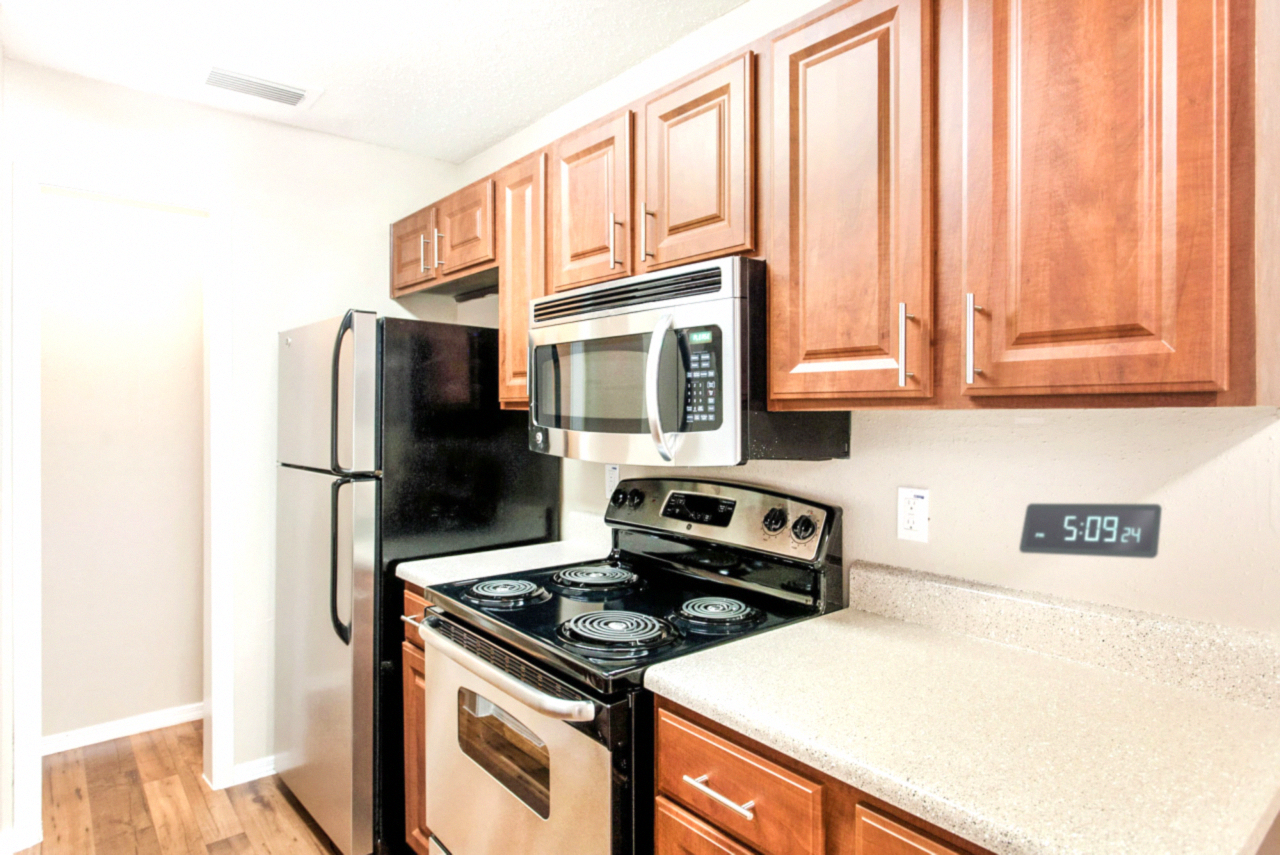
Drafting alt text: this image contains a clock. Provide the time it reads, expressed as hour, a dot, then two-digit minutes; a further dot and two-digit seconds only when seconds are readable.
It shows 5.09.24
